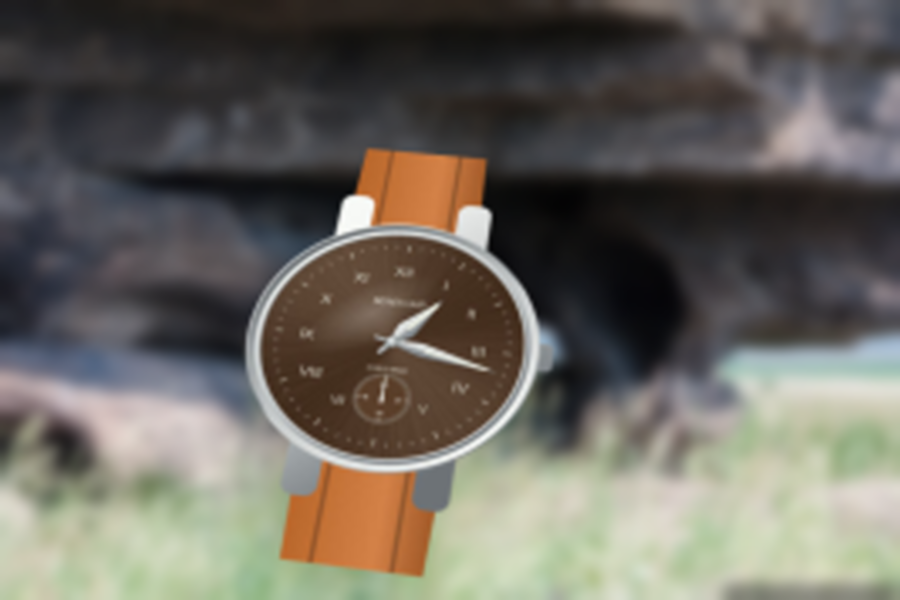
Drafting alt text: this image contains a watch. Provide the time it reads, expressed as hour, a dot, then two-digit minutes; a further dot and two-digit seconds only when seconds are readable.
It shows 1.17
